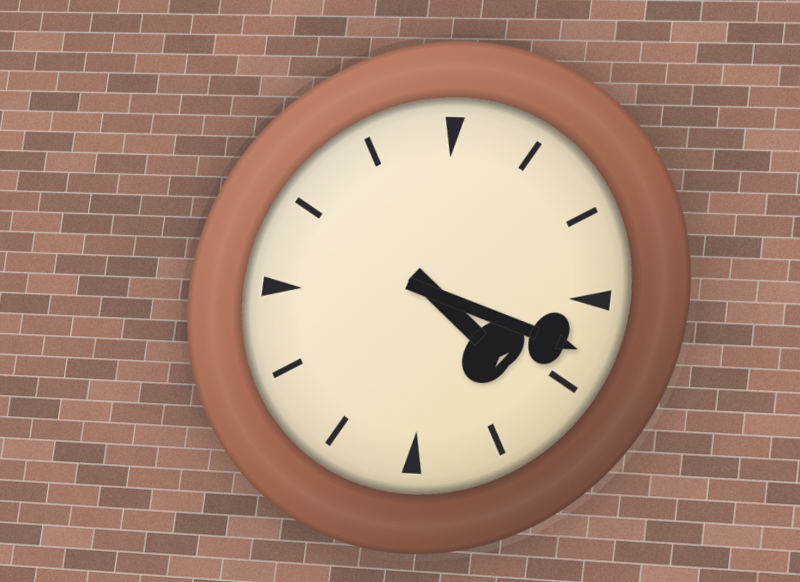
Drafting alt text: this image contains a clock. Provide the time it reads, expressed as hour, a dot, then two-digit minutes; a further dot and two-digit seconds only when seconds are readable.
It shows 4.18
